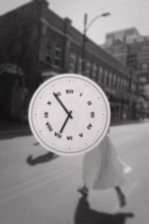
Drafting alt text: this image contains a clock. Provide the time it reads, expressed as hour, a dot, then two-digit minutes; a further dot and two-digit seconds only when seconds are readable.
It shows 6.54
